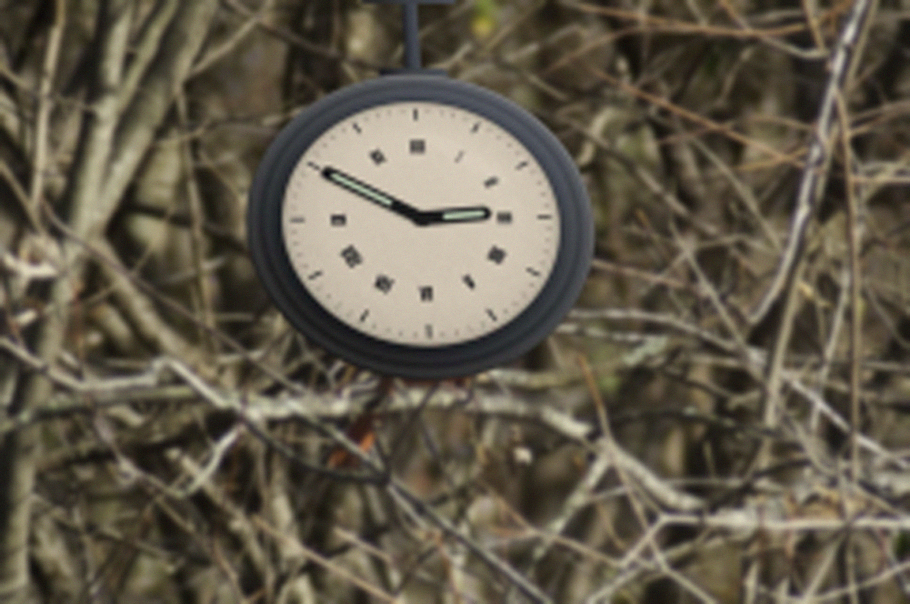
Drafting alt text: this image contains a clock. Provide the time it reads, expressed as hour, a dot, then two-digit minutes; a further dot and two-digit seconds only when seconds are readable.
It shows 2.50
